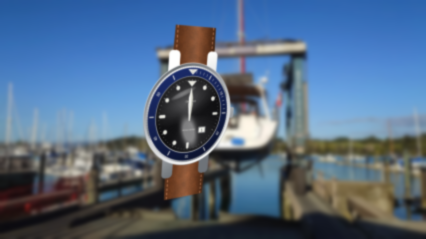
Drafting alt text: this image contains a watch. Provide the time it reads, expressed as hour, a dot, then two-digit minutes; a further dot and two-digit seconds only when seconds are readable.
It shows 12.00
